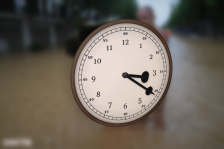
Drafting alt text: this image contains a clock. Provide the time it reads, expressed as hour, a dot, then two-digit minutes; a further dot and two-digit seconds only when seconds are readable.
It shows 3.21
